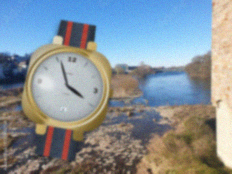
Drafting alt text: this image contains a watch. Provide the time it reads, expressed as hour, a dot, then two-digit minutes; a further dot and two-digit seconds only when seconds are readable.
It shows 3.56
